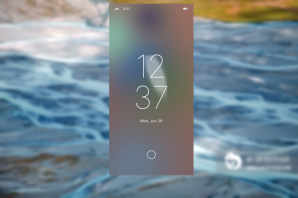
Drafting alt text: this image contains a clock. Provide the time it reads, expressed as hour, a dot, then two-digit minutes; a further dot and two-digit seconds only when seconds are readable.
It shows 12.37
